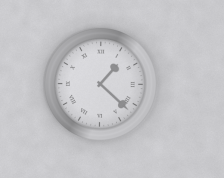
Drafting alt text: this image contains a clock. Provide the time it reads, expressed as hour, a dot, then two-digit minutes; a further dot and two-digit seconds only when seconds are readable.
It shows 1.22
